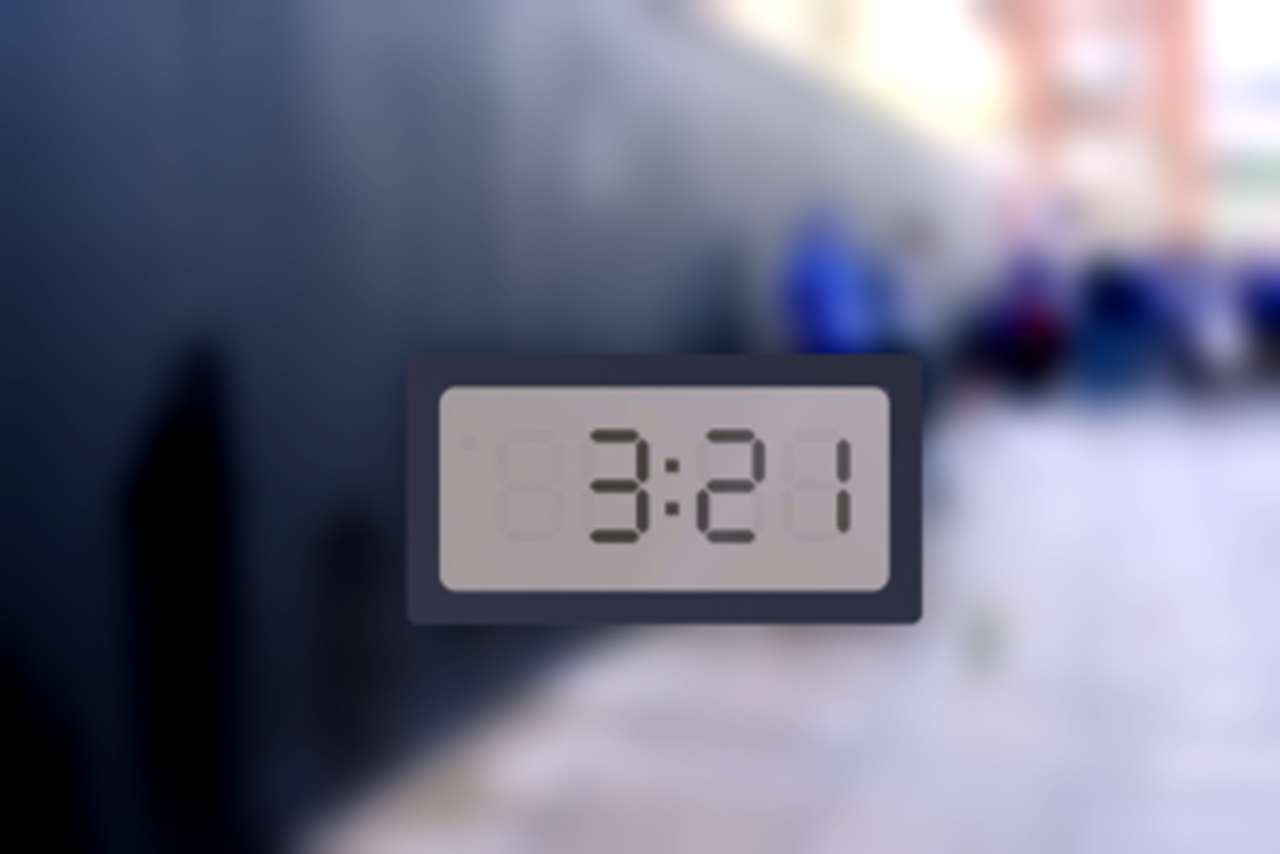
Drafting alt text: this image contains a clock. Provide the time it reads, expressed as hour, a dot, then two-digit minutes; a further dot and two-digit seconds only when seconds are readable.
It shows 3.21
